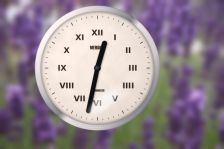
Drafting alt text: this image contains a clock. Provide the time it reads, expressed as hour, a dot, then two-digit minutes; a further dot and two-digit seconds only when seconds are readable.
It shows 12.32
